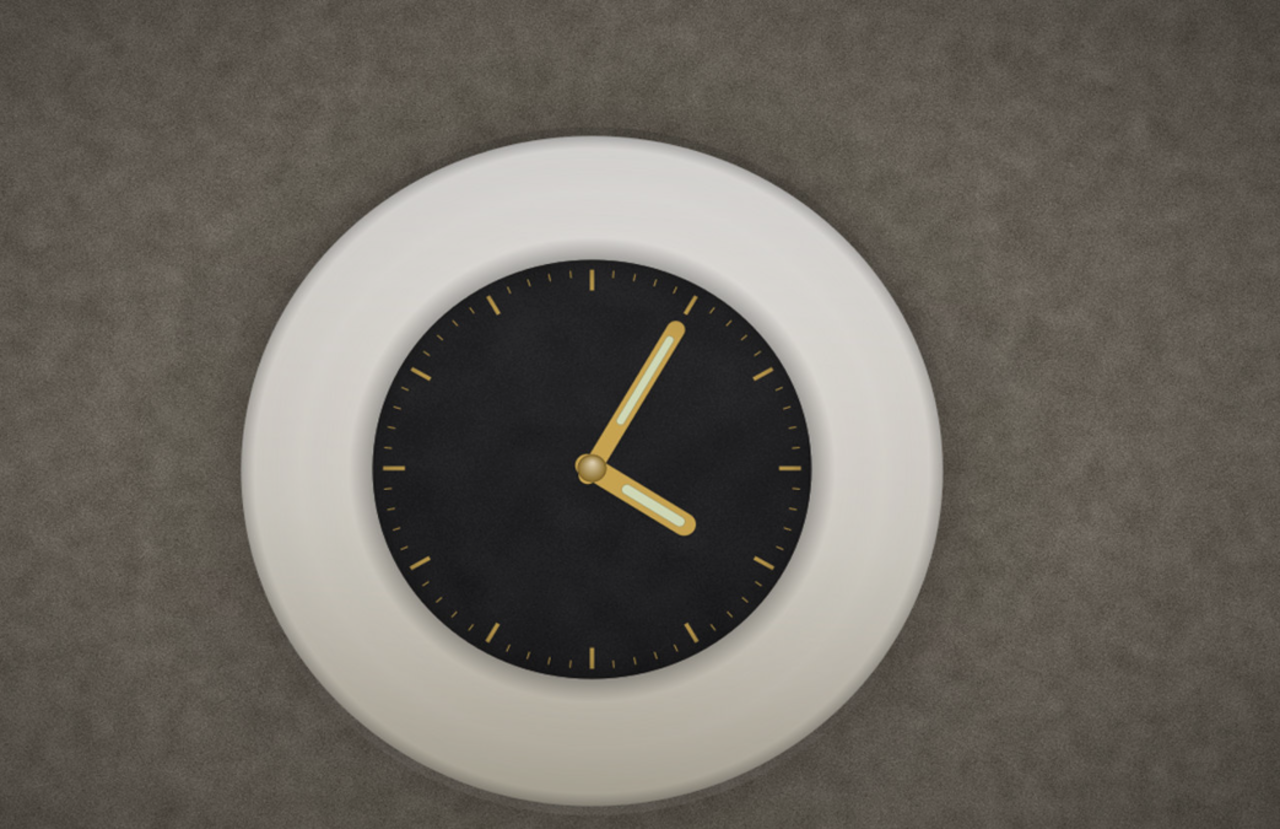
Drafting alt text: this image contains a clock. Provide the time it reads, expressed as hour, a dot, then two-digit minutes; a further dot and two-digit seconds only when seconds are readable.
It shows 4.05
